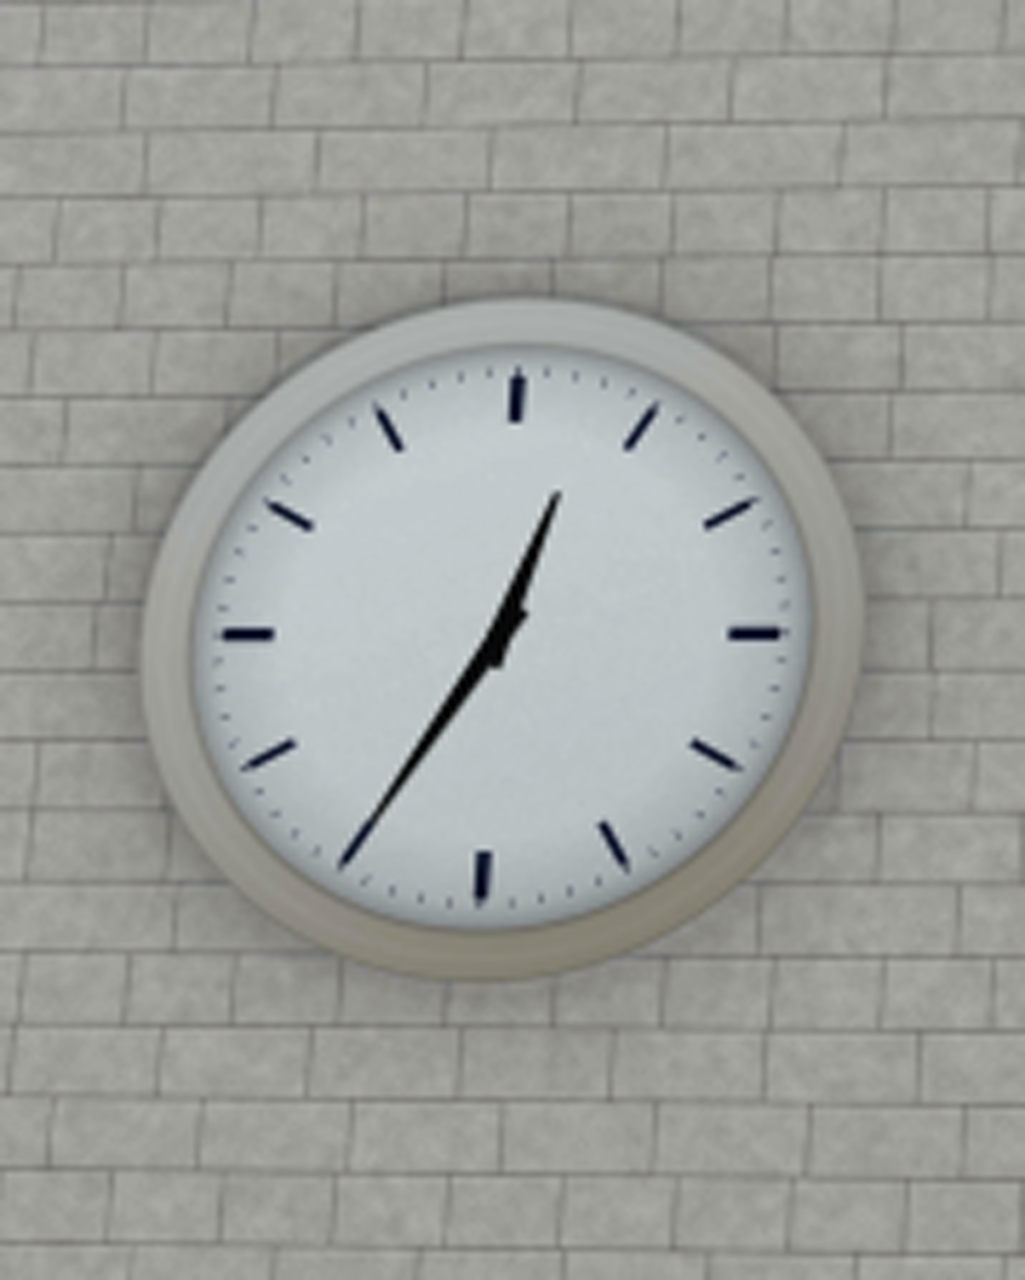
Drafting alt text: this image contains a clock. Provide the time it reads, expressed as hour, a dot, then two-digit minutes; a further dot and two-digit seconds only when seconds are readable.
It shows 12.35
